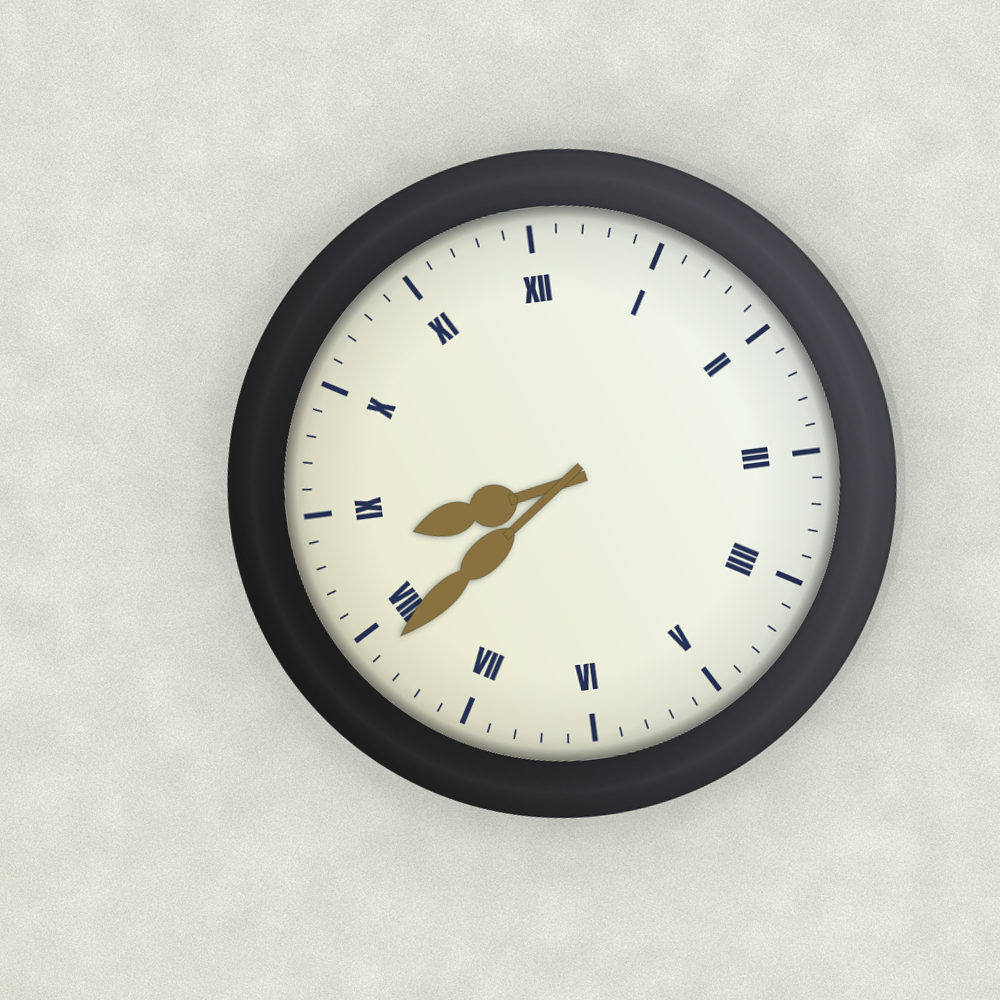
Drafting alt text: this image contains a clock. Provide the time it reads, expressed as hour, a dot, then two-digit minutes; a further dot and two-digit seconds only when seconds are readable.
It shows 8.39
